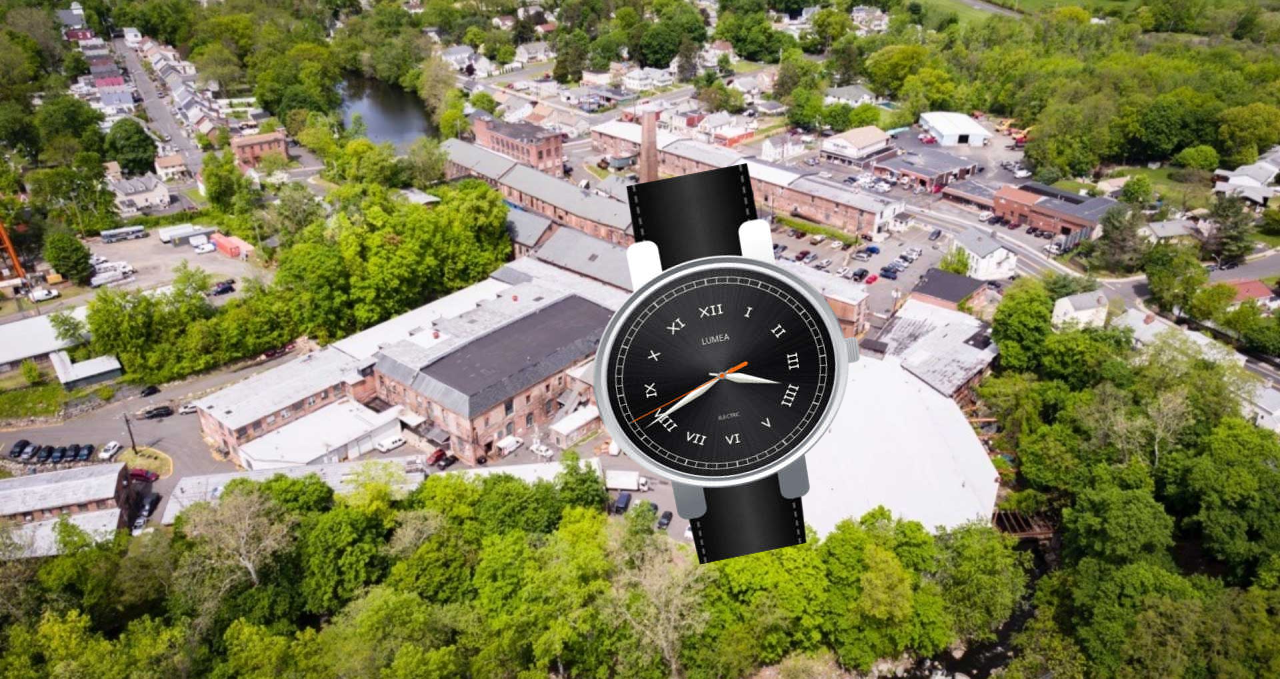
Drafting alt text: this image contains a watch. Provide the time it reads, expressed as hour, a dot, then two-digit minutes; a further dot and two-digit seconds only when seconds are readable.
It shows 3.40.42
